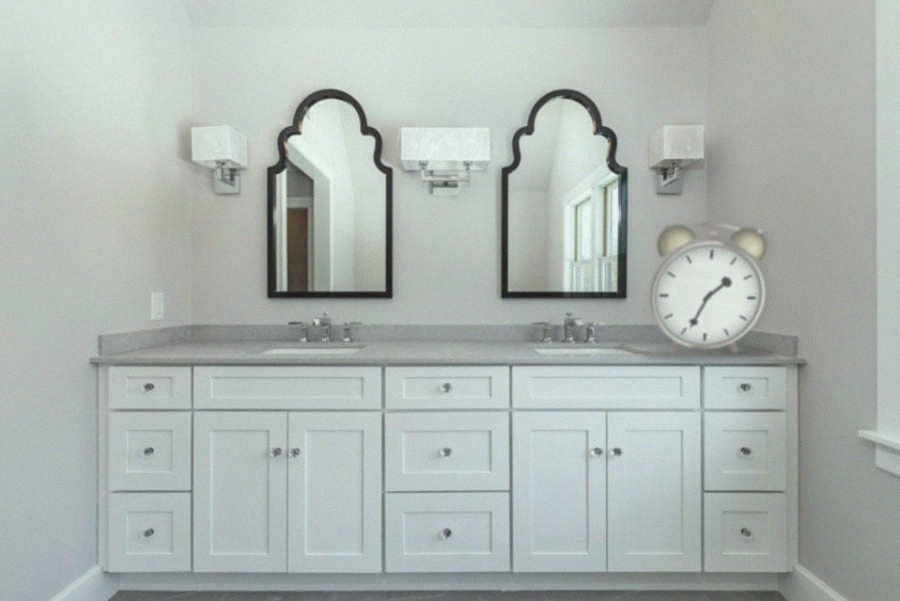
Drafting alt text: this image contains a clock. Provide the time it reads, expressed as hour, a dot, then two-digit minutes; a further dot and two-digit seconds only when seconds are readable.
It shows 1.34
